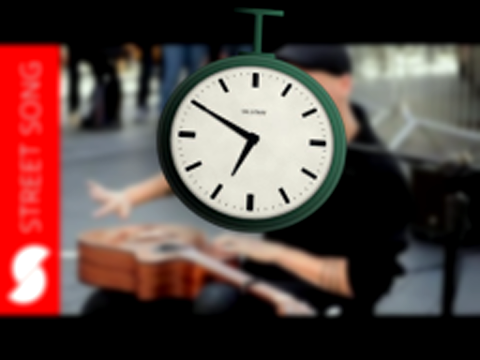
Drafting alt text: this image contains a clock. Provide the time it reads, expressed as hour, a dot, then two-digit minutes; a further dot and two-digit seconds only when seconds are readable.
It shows 6.50
